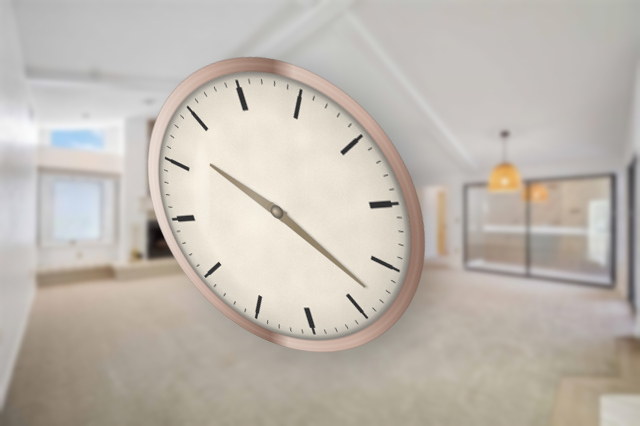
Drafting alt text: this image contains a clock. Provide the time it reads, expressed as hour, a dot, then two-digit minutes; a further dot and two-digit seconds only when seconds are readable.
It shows 10.23
